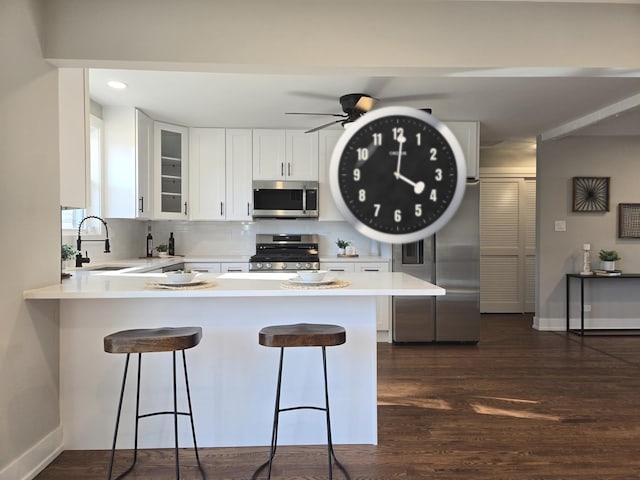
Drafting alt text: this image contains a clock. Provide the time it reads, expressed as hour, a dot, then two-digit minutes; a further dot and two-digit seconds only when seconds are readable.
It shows 4.01
